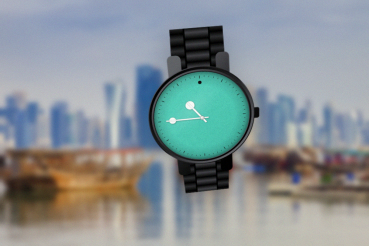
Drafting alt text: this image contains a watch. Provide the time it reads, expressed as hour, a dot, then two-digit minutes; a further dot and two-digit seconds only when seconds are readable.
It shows 10.45
